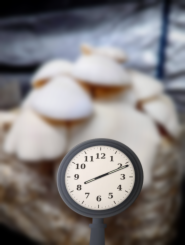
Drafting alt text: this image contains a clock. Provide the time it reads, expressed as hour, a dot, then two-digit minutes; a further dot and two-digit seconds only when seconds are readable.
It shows 8.11
